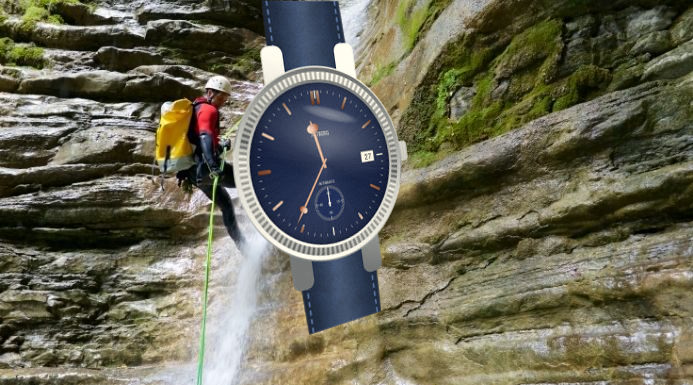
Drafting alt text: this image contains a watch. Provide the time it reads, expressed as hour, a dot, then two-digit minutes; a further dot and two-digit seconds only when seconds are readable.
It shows 11.36
